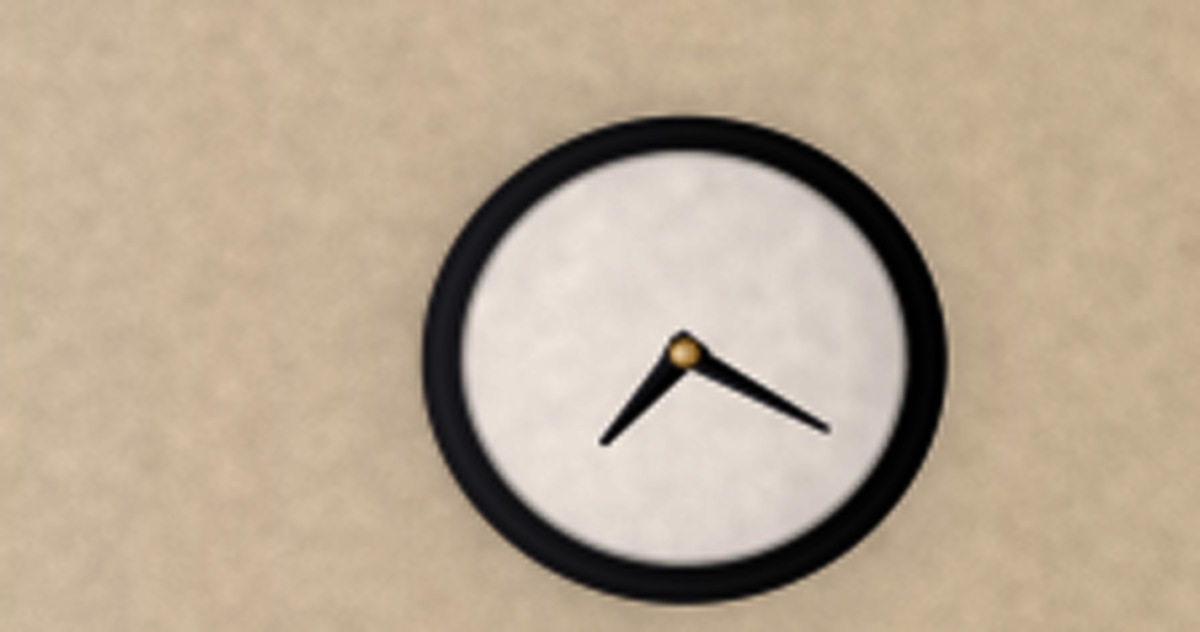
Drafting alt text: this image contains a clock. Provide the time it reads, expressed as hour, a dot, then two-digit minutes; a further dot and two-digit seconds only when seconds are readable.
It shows 7.20
